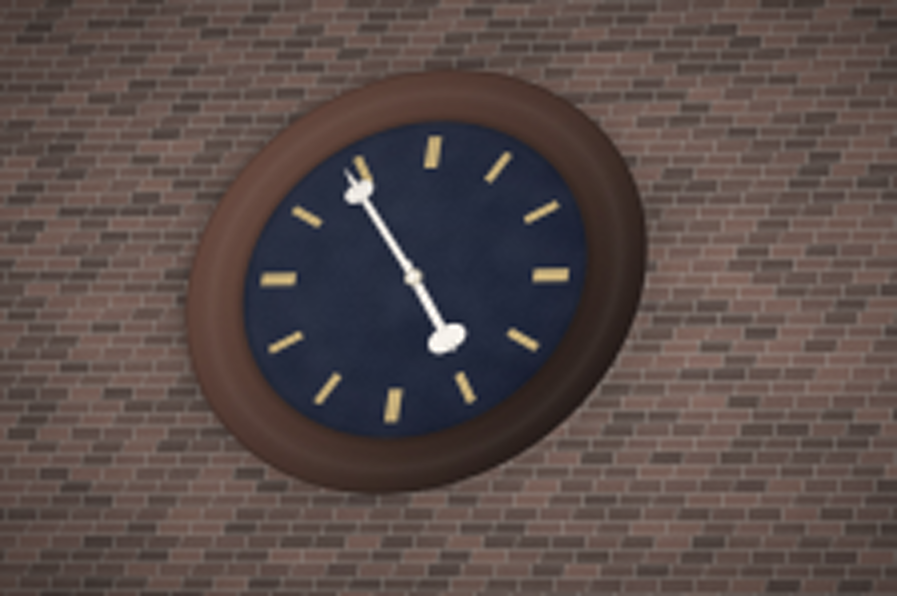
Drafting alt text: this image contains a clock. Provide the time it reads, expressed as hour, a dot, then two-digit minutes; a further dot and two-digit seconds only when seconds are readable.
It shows 4.54
